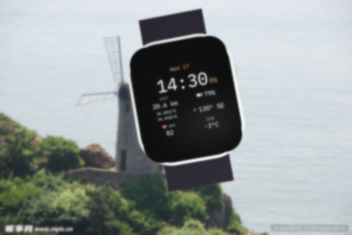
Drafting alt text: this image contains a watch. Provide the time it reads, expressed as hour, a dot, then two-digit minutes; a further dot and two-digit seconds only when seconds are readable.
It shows 14.30
